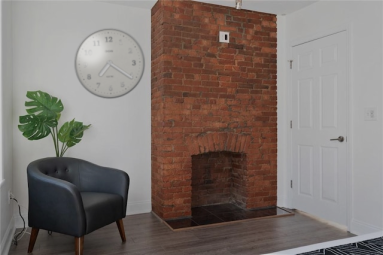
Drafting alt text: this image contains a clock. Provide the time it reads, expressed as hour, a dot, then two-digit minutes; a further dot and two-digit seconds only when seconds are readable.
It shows 7.21
